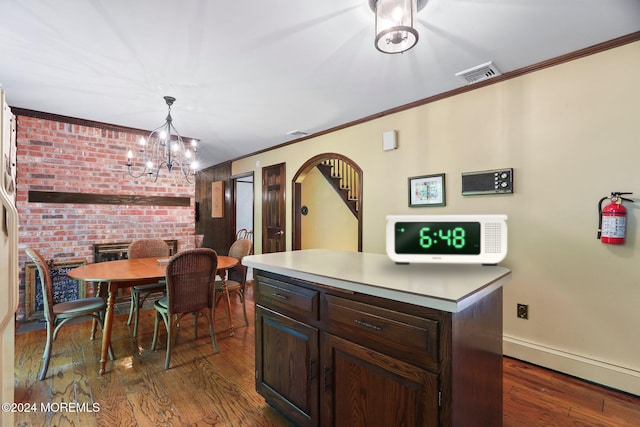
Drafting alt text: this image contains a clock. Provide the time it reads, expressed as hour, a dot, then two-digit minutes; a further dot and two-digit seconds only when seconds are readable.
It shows 6.48
